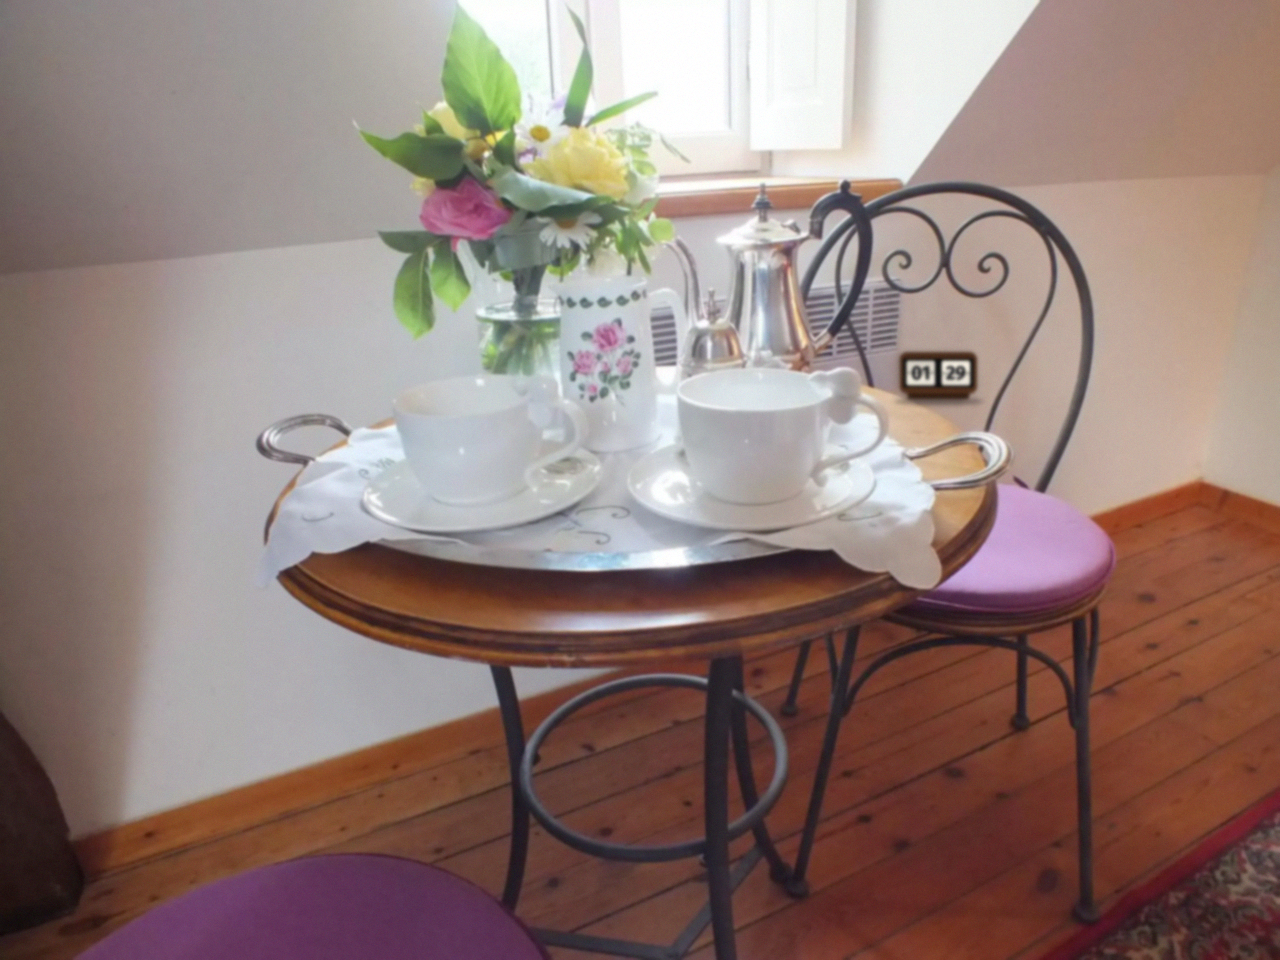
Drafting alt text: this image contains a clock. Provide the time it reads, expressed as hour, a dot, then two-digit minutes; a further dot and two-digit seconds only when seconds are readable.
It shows 1.29
